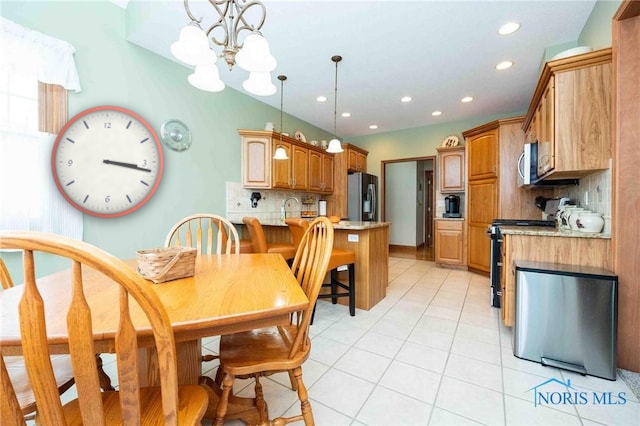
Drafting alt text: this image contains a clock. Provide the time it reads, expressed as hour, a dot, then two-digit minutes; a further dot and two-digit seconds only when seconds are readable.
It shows 3.17
